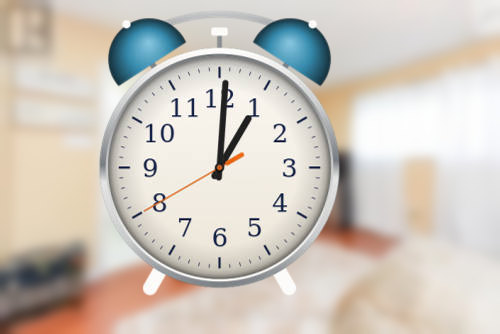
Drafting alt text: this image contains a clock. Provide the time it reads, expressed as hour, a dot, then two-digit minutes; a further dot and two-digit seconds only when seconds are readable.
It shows 1.00.40
